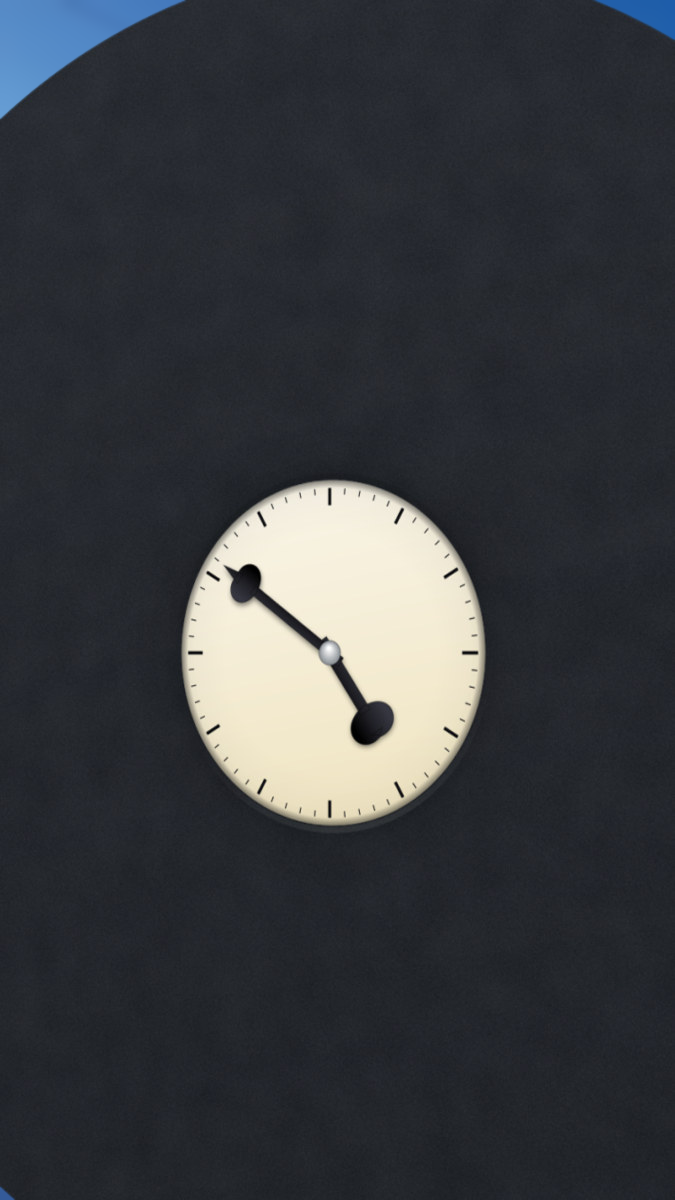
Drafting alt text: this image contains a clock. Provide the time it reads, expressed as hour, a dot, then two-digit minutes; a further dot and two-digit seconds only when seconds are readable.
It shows 4.51
